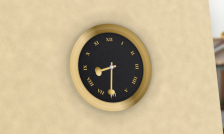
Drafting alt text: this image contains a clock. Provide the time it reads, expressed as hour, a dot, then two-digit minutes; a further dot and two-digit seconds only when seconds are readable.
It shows 8.31
